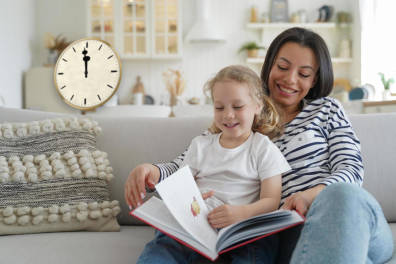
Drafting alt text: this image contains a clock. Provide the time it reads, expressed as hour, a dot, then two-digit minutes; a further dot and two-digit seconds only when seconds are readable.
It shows 11.59
